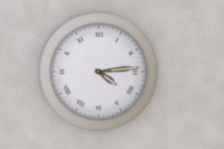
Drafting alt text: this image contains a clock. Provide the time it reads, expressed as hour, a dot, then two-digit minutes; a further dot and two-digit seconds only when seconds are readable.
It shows 4.14
